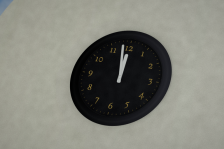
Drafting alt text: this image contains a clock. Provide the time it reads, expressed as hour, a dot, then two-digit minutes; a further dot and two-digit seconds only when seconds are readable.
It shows 11.58
